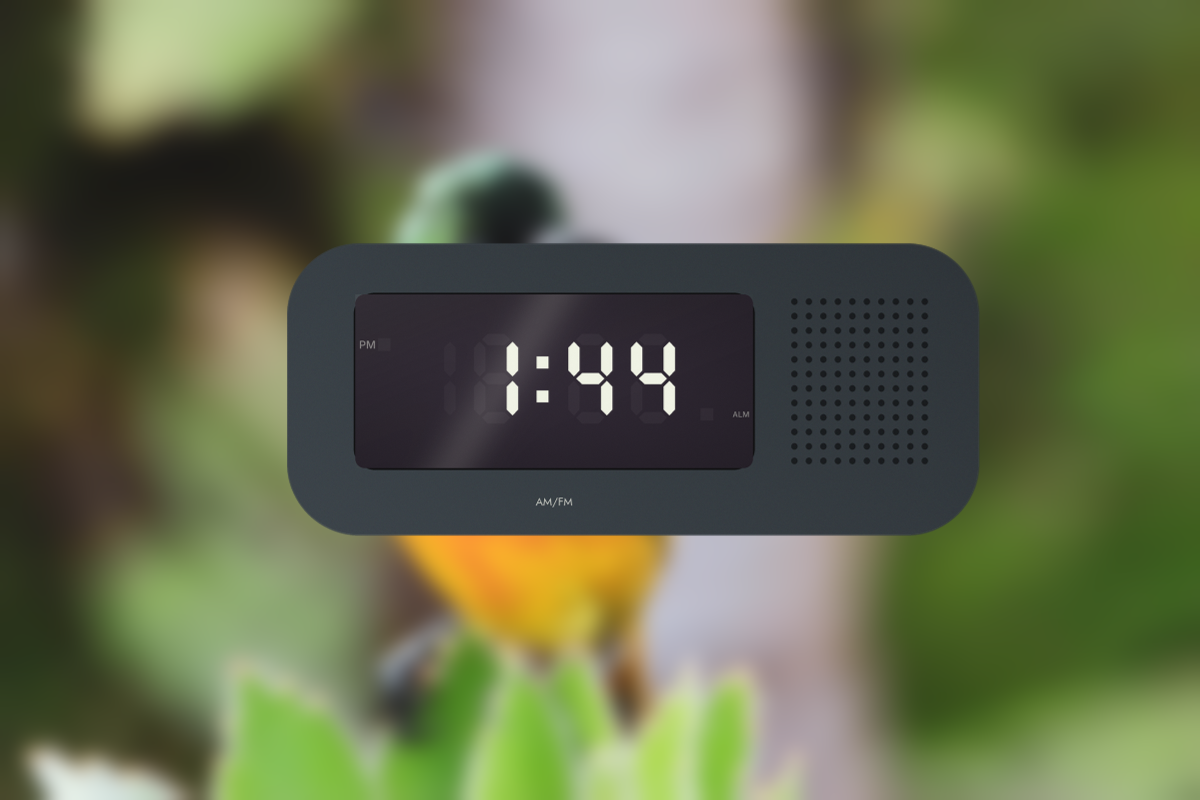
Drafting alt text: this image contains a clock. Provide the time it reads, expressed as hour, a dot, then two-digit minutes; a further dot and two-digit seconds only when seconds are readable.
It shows 1.44
